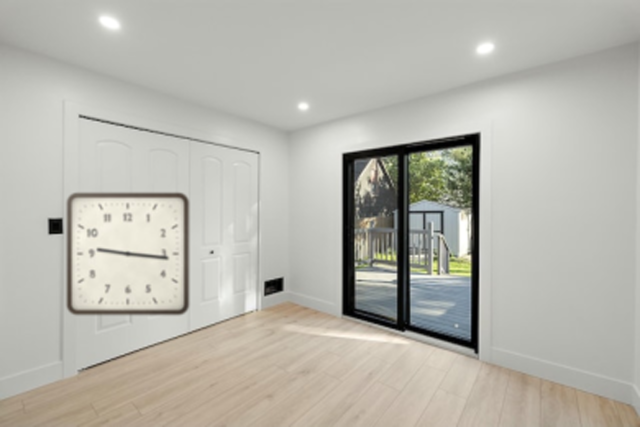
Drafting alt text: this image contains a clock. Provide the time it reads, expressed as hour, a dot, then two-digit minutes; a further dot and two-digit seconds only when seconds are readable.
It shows 9.16
